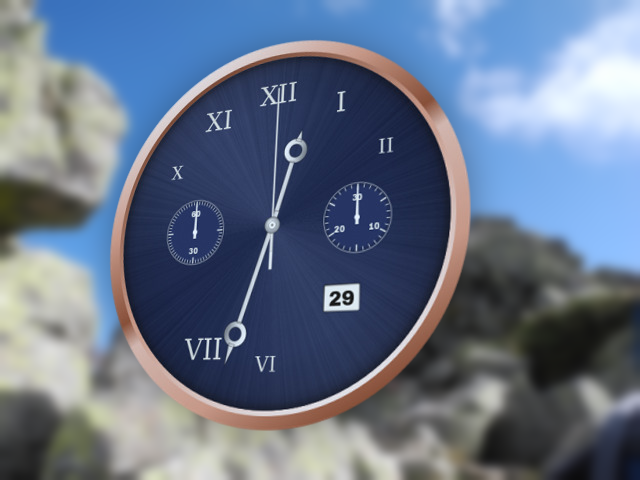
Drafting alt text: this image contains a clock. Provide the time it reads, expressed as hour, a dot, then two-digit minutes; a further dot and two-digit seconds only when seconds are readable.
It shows 12.33
